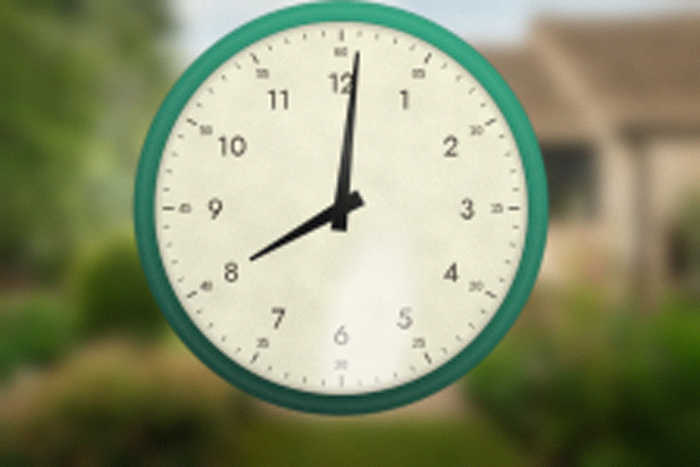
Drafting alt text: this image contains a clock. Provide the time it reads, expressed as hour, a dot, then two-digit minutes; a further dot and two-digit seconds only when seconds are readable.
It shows 8.01
